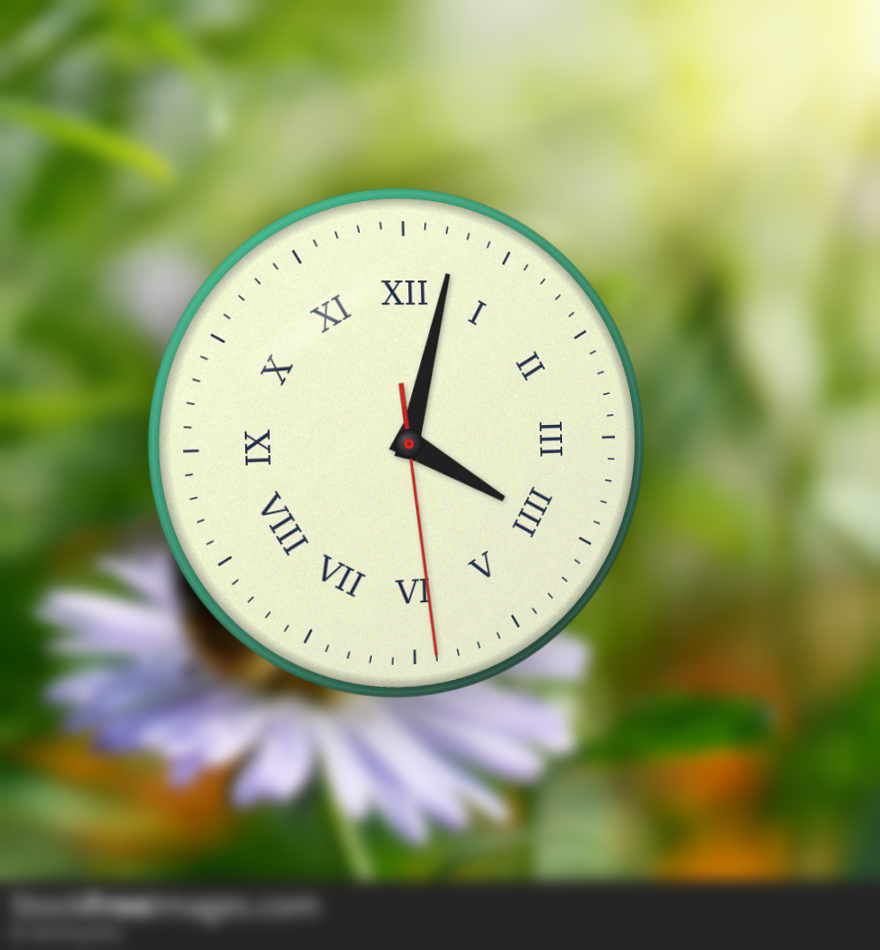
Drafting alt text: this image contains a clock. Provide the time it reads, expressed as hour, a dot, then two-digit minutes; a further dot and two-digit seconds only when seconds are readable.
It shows 4.02.29
